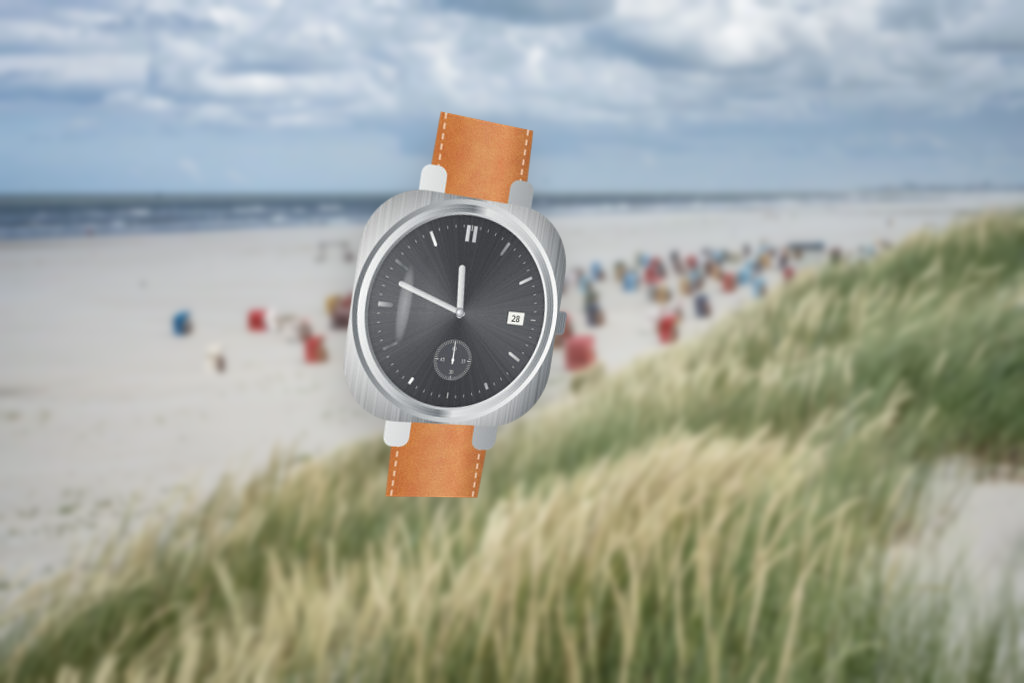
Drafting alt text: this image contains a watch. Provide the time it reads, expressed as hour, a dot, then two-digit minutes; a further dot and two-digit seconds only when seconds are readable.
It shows 11.48
